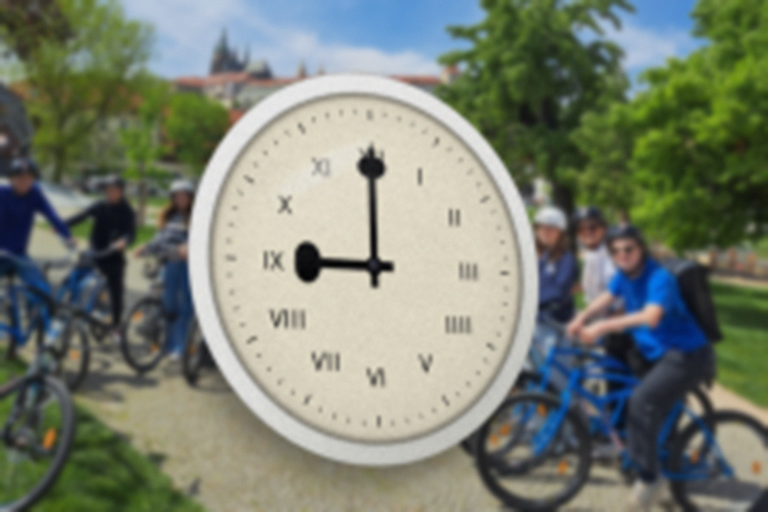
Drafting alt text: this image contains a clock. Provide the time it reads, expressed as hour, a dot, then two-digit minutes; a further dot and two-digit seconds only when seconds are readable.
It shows 9.00
